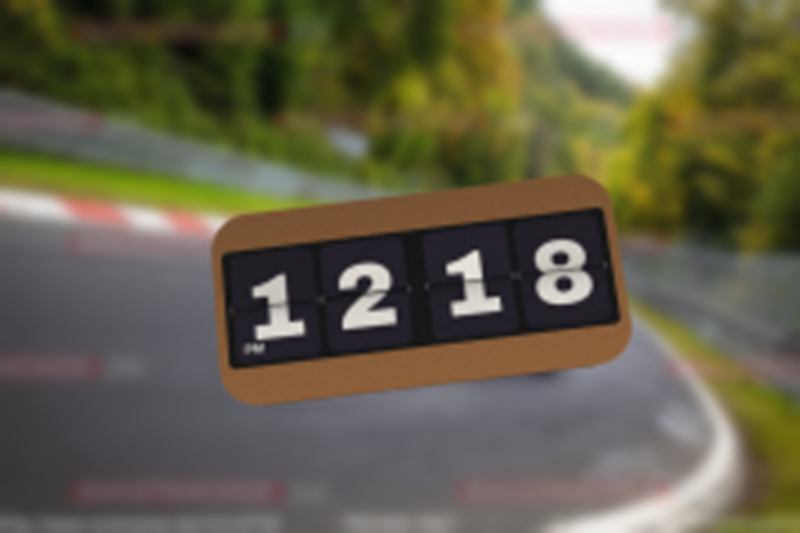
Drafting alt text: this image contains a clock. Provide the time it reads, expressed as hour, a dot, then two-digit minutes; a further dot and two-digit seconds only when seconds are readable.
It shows 12.18
